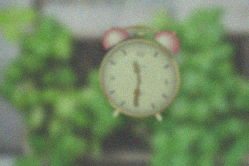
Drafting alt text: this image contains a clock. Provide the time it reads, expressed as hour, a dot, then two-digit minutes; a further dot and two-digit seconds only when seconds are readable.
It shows 11.31
